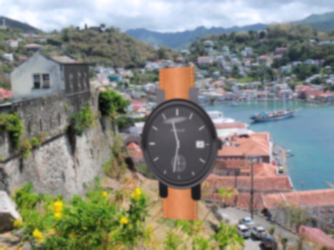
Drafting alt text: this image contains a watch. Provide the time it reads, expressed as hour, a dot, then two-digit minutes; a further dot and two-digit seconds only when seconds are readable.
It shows 11.32
